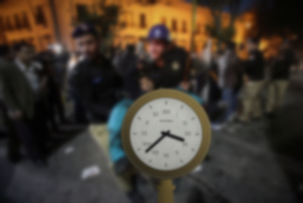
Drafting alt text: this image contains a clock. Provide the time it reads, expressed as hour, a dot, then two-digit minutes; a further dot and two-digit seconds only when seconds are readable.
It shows 3.38
